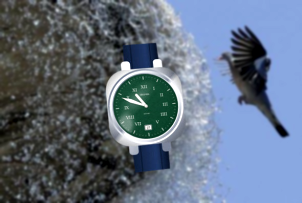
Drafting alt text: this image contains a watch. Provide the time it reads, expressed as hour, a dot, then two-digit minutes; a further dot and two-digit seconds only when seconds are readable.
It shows 10.49
